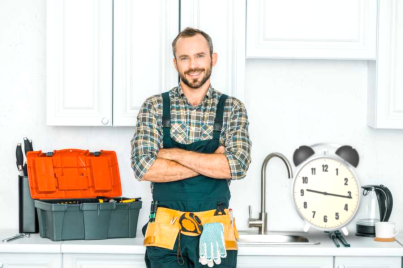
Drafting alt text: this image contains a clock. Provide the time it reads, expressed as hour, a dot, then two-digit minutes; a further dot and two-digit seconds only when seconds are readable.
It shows 9.16
